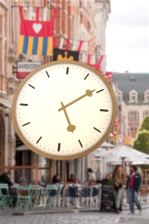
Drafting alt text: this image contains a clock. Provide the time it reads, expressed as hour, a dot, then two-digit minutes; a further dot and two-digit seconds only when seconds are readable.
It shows 5.09
